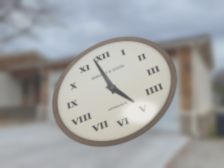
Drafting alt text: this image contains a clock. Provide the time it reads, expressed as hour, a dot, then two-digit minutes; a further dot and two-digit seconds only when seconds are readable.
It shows 4.58
